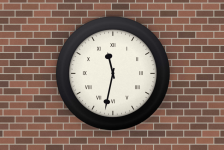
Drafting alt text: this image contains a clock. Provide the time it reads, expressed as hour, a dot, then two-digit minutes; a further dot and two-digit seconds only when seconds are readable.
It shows 11.32
